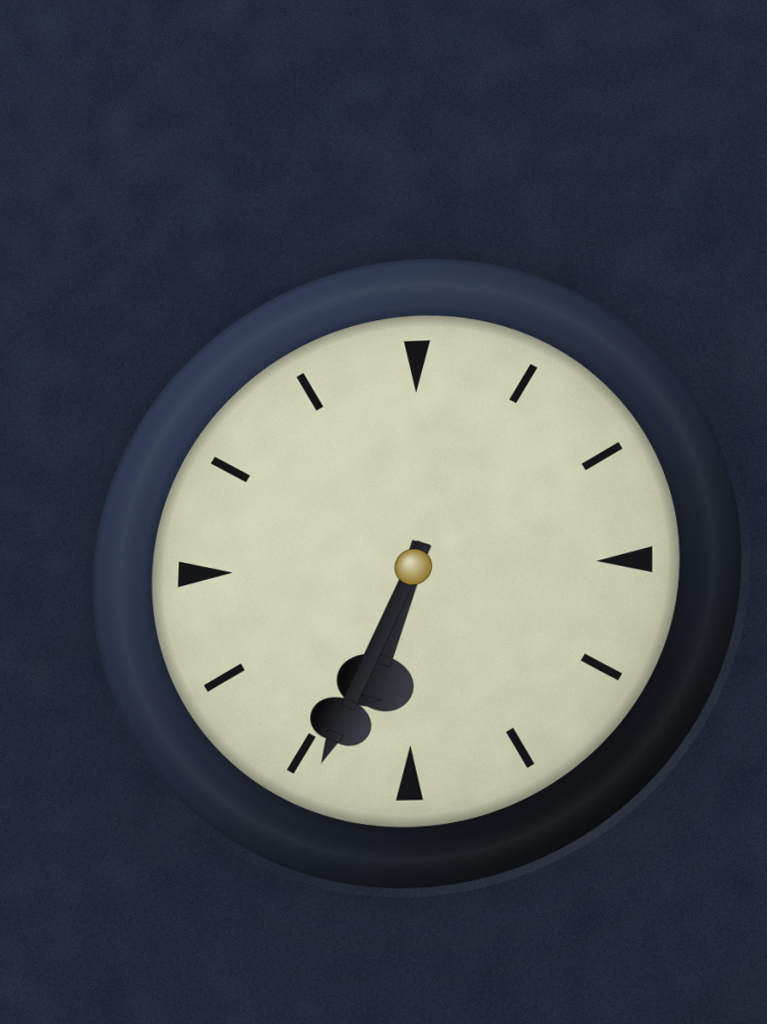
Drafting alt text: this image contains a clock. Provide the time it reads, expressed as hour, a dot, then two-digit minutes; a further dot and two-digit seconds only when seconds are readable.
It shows 6.34
